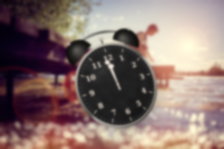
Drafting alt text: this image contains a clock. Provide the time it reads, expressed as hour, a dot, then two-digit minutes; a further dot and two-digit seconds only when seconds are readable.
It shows 11.59
